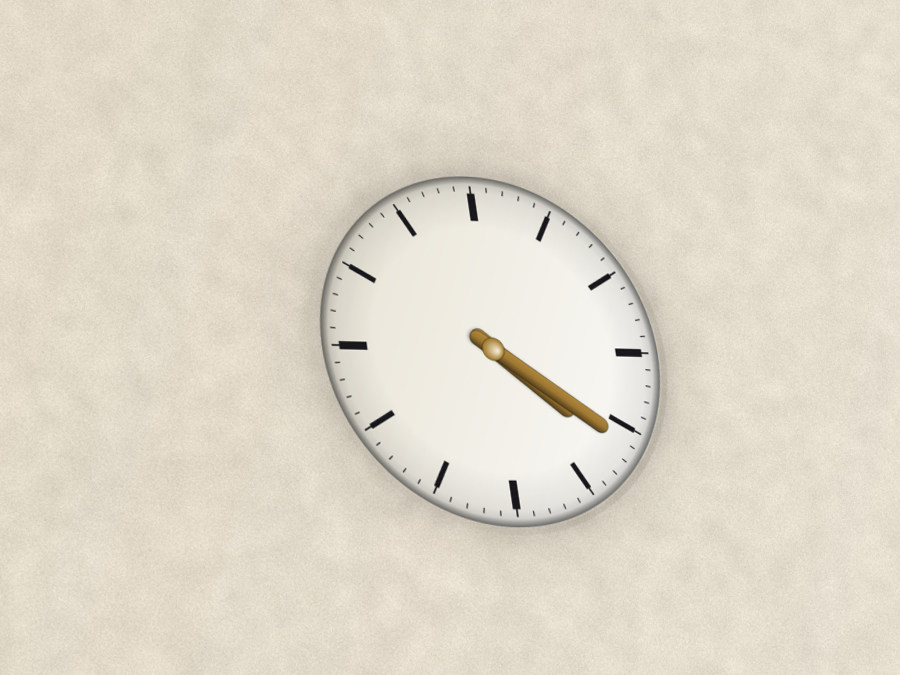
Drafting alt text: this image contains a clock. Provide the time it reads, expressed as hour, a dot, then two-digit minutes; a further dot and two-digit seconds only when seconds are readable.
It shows 4.21
